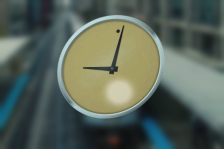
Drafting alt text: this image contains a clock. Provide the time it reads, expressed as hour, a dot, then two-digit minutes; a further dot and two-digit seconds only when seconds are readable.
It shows 9.01
